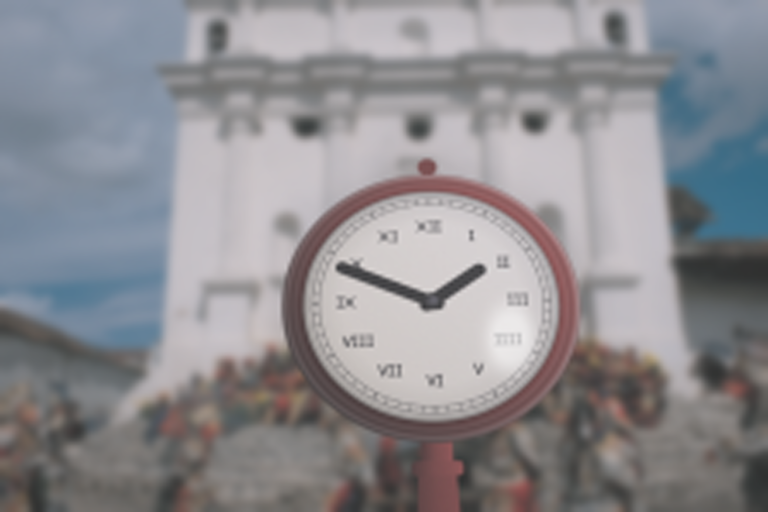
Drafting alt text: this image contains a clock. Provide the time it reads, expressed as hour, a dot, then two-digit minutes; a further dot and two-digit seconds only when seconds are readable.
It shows 1.49
